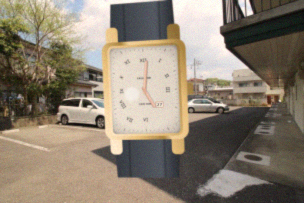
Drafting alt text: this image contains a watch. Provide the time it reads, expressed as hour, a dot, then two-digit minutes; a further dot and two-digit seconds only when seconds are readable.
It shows 5.01
